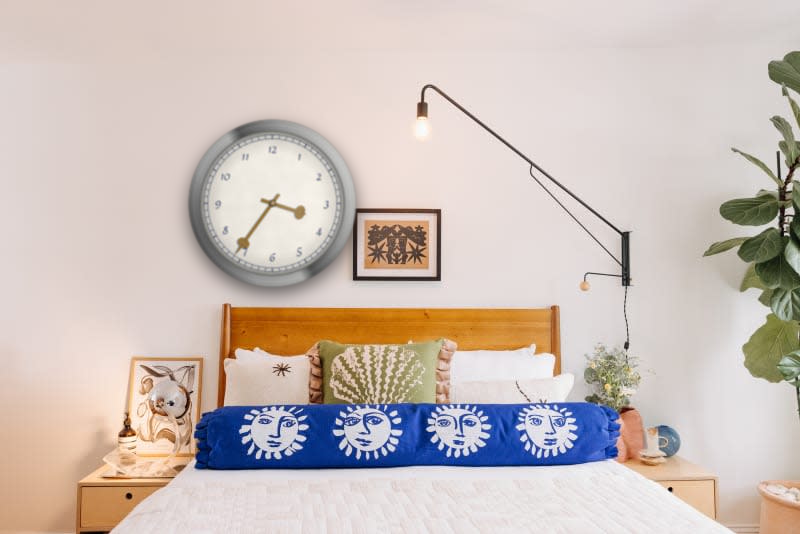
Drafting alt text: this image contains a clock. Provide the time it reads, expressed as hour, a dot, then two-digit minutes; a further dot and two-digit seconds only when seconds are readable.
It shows 3.36
